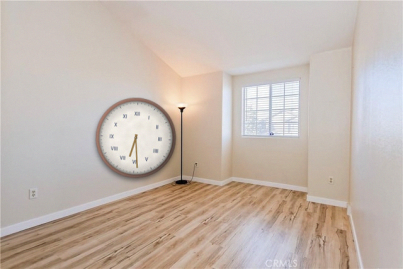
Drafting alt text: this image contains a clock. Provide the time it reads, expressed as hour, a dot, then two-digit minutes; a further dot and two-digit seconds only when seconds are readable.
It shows 6.29
